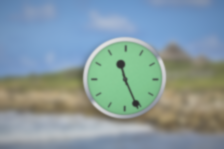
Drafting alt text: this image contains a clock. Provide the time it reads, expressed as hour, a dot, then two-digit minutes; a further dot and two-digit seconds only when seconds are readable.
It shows 11.26
